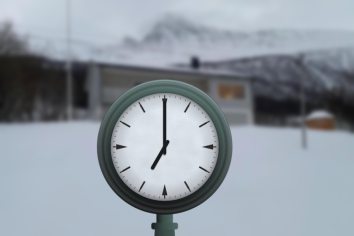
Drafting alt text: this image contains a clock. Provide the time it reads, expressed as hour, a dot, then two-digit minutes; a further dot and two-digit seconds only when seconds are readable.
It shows 7.00
